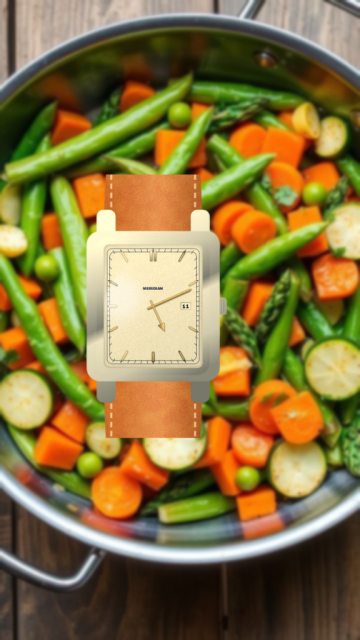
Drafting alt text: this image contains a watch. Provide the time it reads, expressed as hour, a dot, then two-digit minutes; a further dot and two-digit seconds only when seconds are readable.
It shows 5.11
